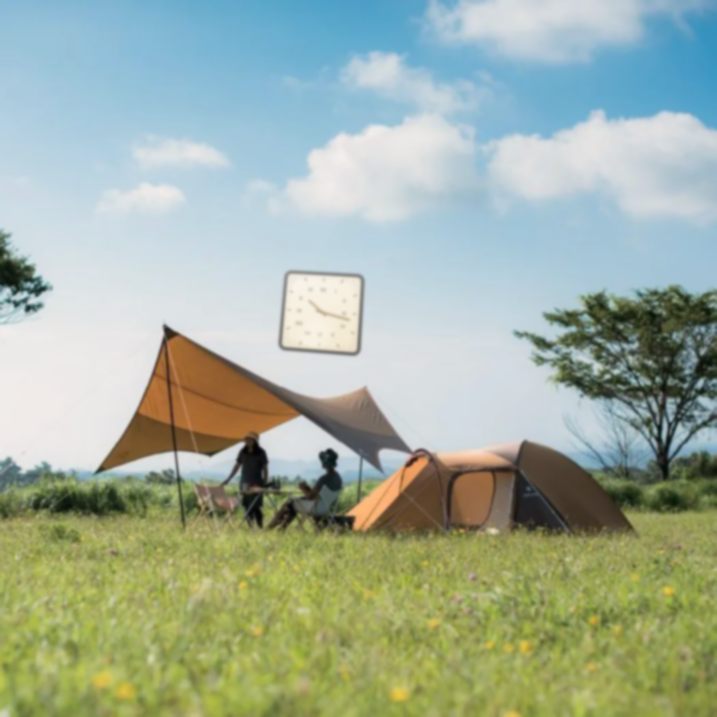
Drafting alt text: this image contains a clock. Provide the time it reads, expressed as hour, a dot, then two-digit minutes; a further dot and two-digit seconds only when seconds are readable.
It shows 10.17
